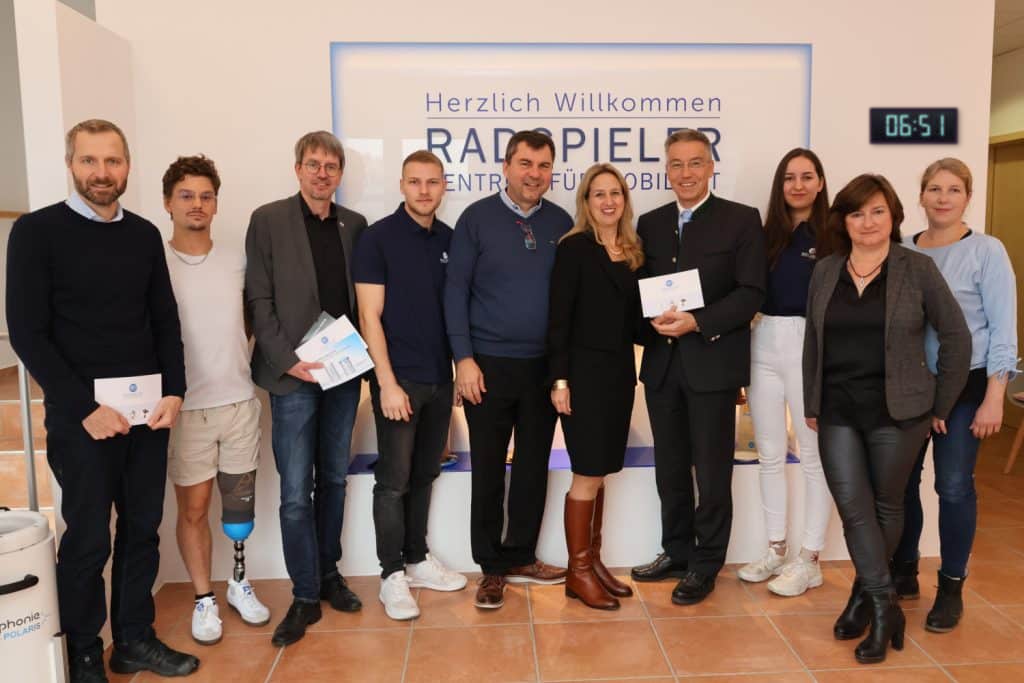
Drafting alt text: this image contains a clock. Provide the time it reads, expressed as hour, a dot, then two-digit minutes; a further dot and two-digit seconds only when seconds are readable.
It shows 6.51
